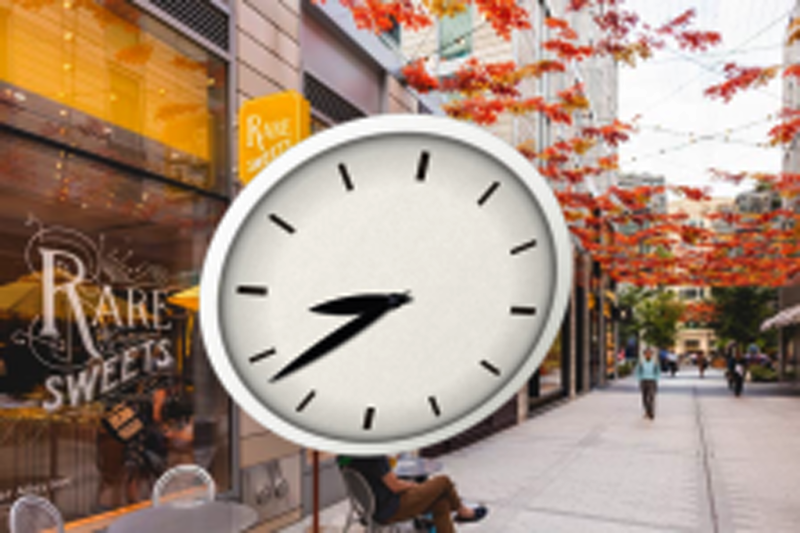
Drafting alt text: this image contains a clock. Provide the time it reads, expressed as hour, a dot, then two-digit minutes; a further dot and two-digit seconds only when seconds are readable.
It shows 8.38
